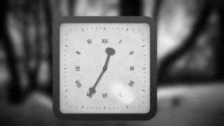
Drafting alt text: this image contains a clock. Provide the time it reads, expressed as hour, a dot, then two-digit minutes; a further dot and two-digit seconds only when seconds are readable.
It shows 12.35
